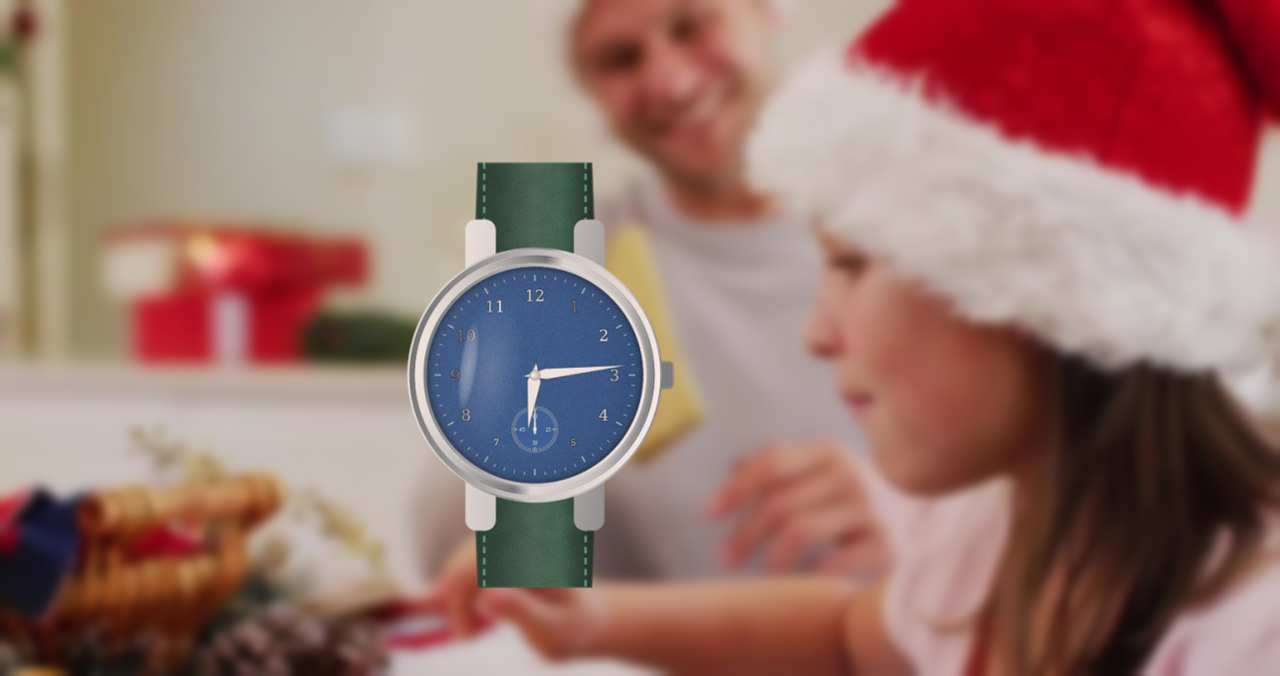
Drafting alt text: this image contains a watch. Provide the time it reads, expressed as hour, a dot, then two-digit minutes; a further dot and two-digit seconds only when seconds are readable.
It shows 6.14
